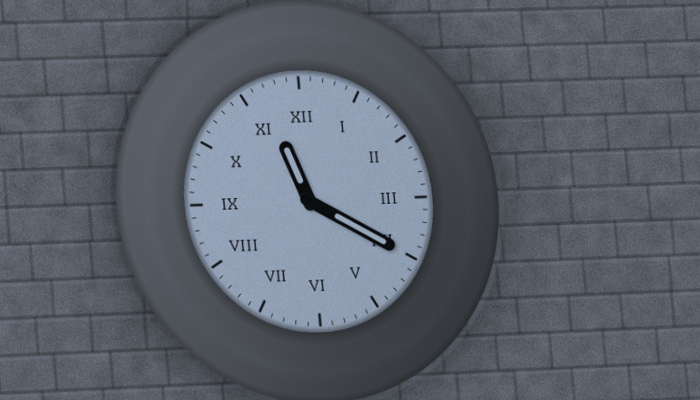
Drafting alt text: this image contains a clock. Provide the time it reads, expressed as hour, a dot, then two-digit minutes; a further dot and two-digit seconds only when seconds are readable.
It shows 11.20
